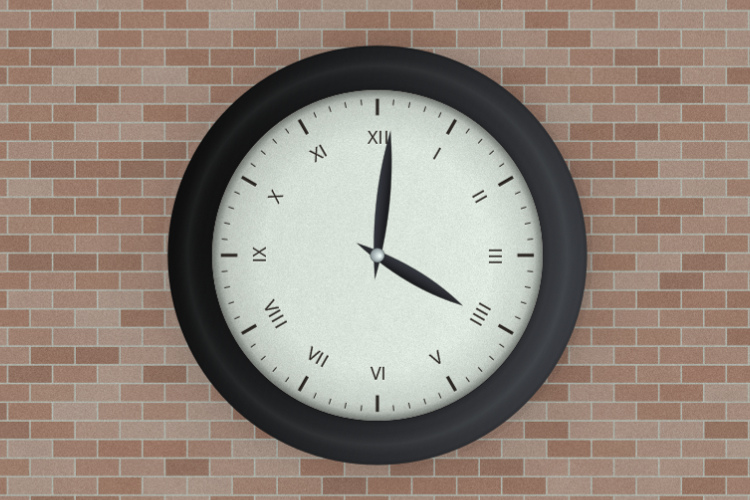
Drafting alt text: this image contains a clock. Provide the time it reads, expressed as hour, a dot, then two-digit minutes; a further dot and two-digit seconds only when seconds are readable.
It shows 4.01
